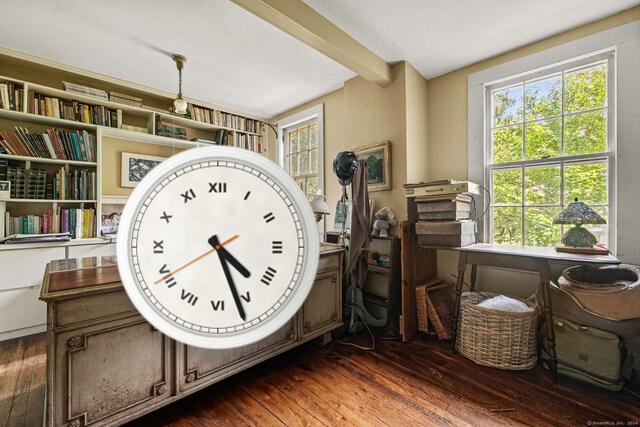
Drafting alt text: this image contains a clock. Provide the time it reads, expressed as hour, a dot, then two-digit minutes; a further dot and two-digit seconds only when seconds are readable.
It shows 4.26.40
